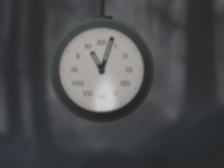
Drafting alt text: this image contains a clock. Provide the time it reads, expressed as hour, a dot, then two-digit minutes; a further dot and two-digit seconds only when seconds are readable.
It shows 11.03
